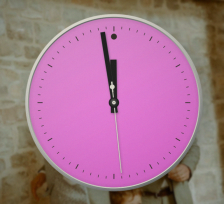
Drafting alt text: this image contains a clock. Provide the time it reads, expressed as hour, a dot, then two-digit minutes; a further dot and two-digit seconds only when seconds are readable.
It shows 11.58.29
